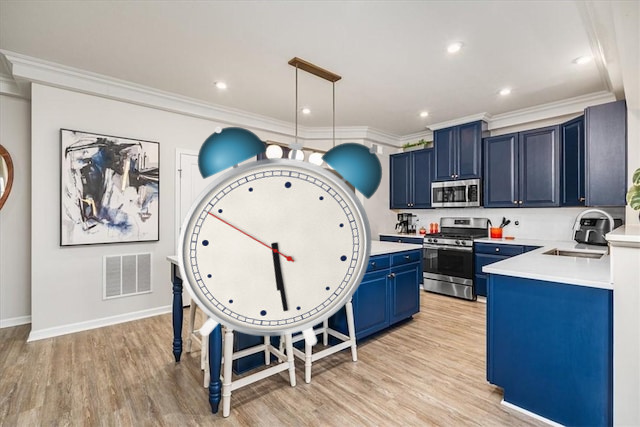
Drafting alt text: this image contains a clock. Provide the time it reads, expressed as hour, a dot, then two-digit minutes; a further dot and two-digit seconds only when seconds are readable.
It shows 5.26.49
